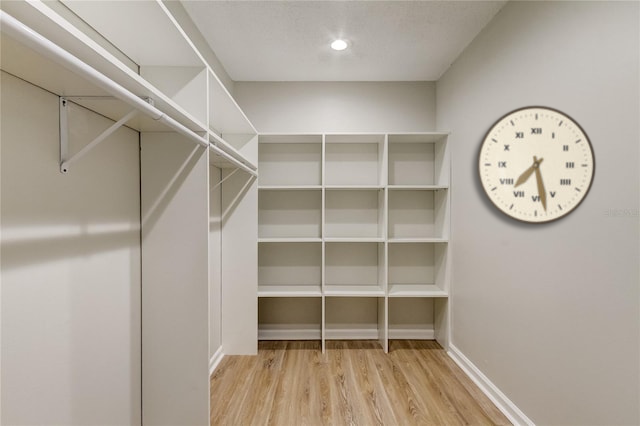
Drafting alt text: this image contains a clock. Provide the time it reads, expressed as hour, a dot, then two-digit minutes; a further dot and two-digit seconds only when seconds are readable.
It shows 7.28
